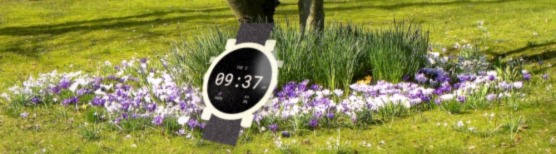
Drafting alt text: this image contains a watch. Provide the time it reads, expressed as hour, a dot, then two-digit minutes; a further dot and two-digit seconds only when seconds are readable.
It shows 9.37
